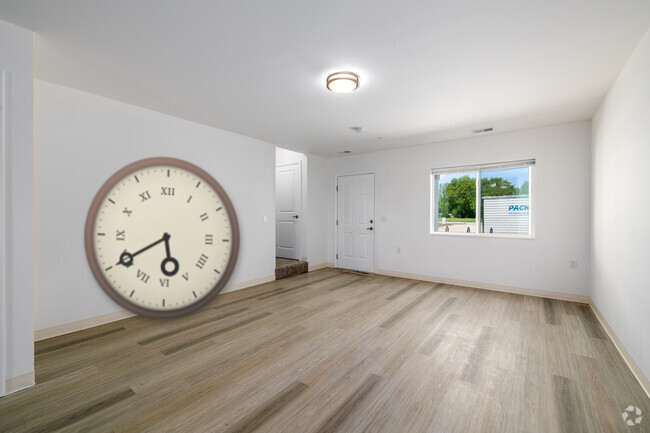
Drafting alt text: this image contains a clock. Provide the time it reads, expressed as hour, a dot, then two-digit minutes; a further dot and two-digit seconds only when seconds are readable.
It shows 5.40
